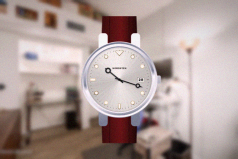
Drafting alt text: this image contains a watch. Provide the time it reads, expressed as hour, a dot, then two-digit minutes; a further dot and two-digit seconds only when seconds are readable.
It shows 10.18
